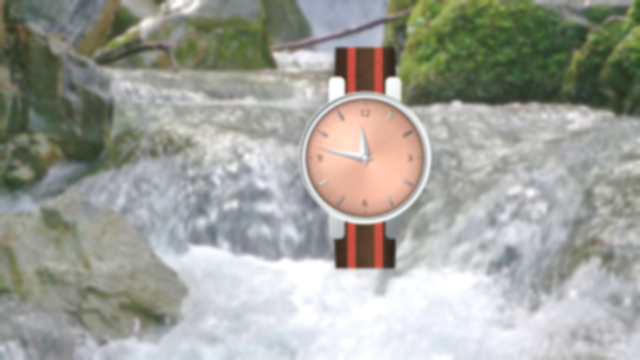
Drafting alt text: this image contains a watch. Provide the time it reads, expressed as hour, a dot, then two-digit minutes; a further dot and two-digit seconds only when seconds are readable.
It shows 11.47
